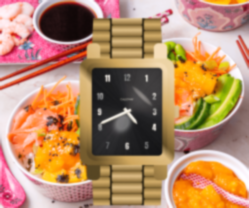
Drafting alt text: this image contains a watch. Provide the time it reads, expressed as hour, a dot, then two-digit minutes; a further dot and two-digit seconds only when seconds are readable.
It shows 4.41
